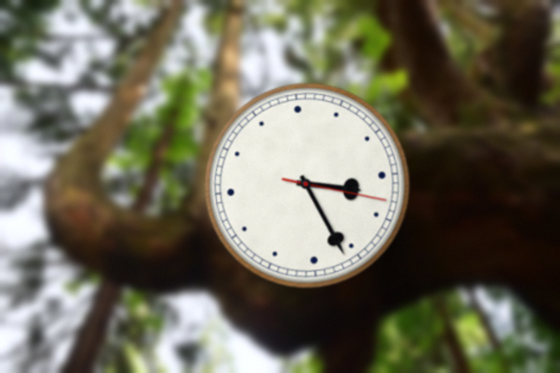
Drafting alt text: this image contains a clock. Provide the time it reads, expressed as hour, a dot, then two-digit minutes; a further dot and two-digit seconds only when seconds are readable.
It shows 3.26.18
